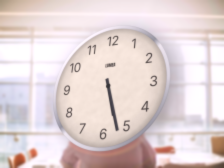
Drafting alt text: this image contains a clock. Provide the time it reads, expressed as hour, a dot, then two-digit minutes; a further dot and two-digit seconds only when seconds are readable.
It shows 5.27
